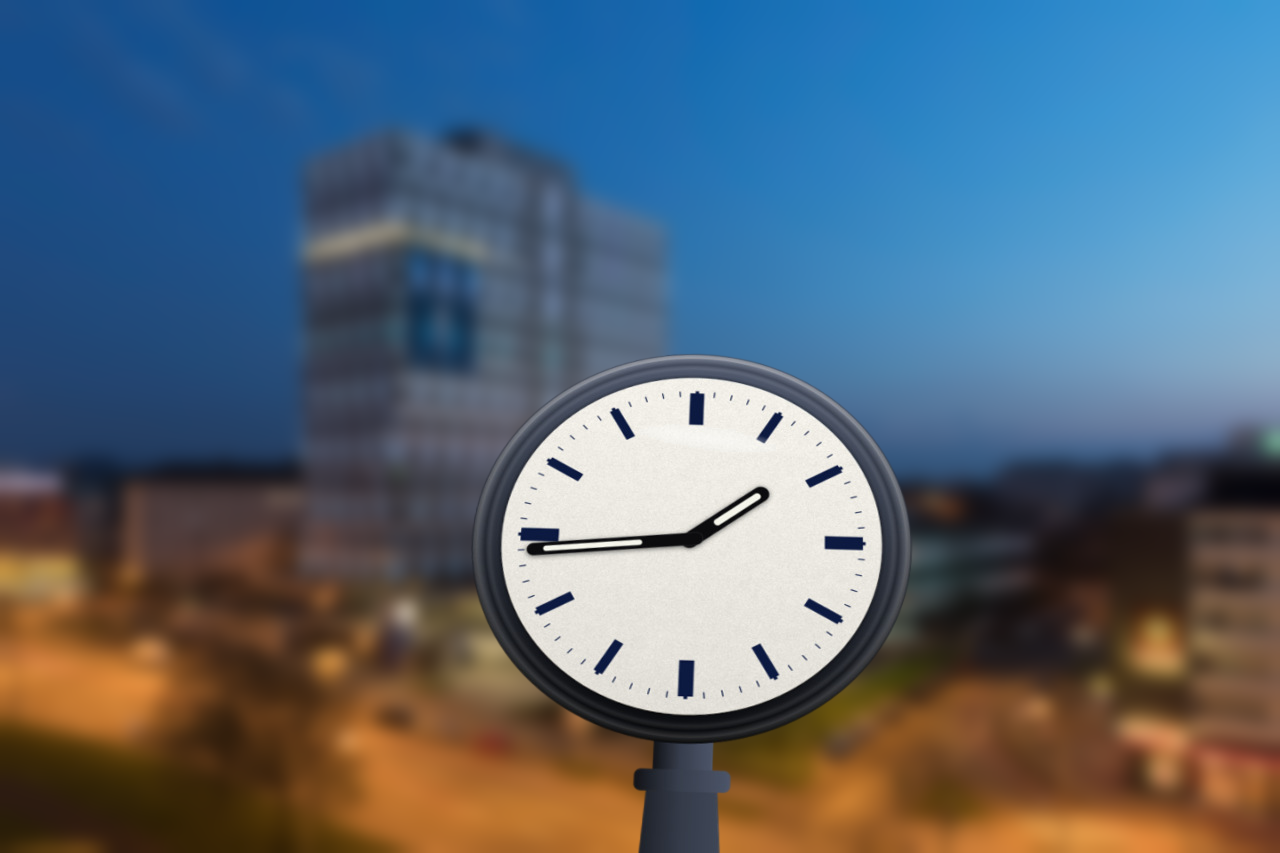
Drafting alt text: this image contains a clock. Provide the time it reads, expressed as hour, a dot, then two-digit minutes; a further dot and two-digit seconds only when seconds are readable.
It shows 1.44
